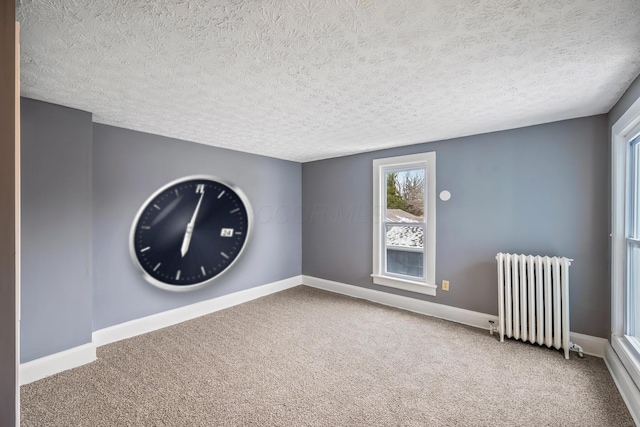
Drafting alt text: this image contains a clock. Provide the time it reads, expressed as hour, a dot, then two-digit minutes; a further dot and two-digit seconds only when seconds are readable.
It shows 6.01
